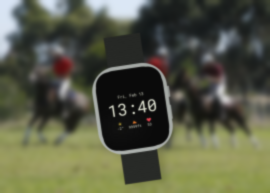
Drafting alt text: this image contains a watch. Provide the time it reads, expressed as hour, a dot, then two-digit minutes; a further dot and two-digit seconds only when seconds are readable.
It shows 13.40
